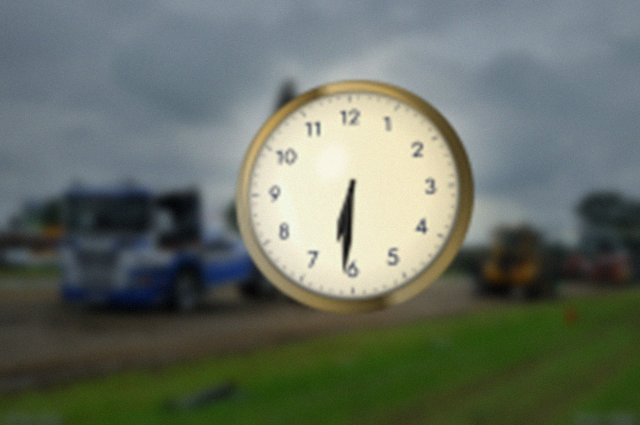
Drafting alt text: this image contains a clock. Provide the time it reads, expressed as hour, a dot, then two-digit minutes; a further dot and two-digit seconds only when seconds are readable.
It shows 6.31
